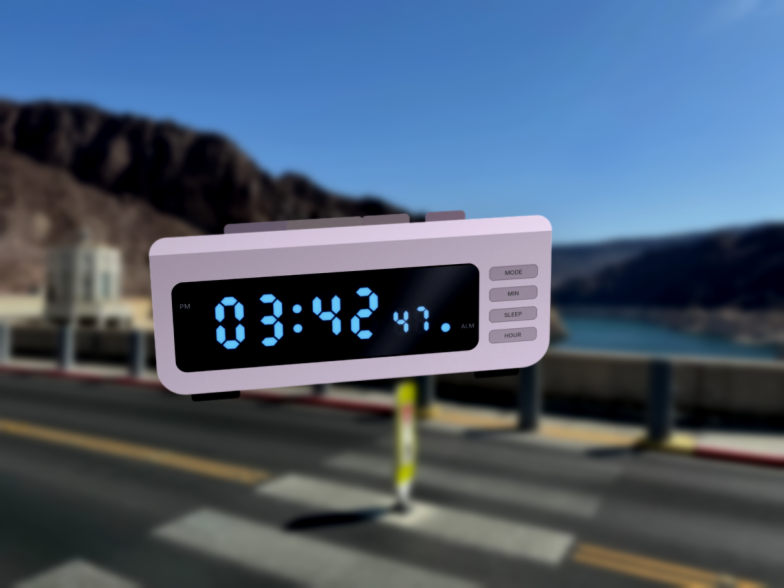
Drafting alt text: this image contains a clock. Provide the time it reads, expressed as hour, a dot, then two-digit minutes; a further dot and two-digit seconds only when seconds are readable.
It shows 3.42.47
